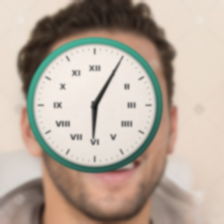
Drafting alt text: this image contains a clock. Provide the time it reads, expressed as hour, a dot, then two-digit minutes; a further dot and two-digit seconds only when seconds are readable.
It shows 6.05
